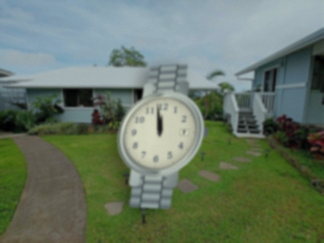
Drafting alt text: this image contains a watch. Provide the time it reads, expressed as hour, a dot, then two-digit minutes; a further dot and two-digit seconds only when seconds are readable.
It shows 11.58
